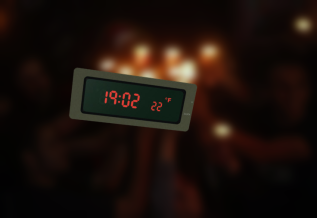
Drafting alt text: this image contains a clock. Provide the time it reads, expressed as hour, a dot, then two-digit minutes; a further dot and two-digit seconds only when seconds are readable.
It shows 19.02
